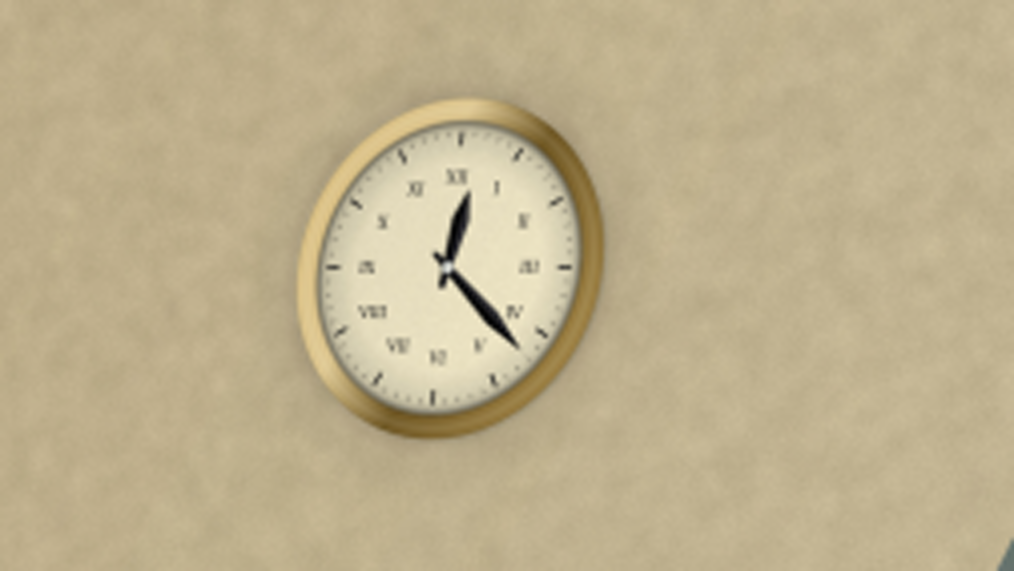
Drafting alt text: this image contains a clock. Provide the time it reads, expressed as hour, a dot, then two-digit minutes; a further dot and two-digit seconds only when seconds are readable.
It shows 12.22
